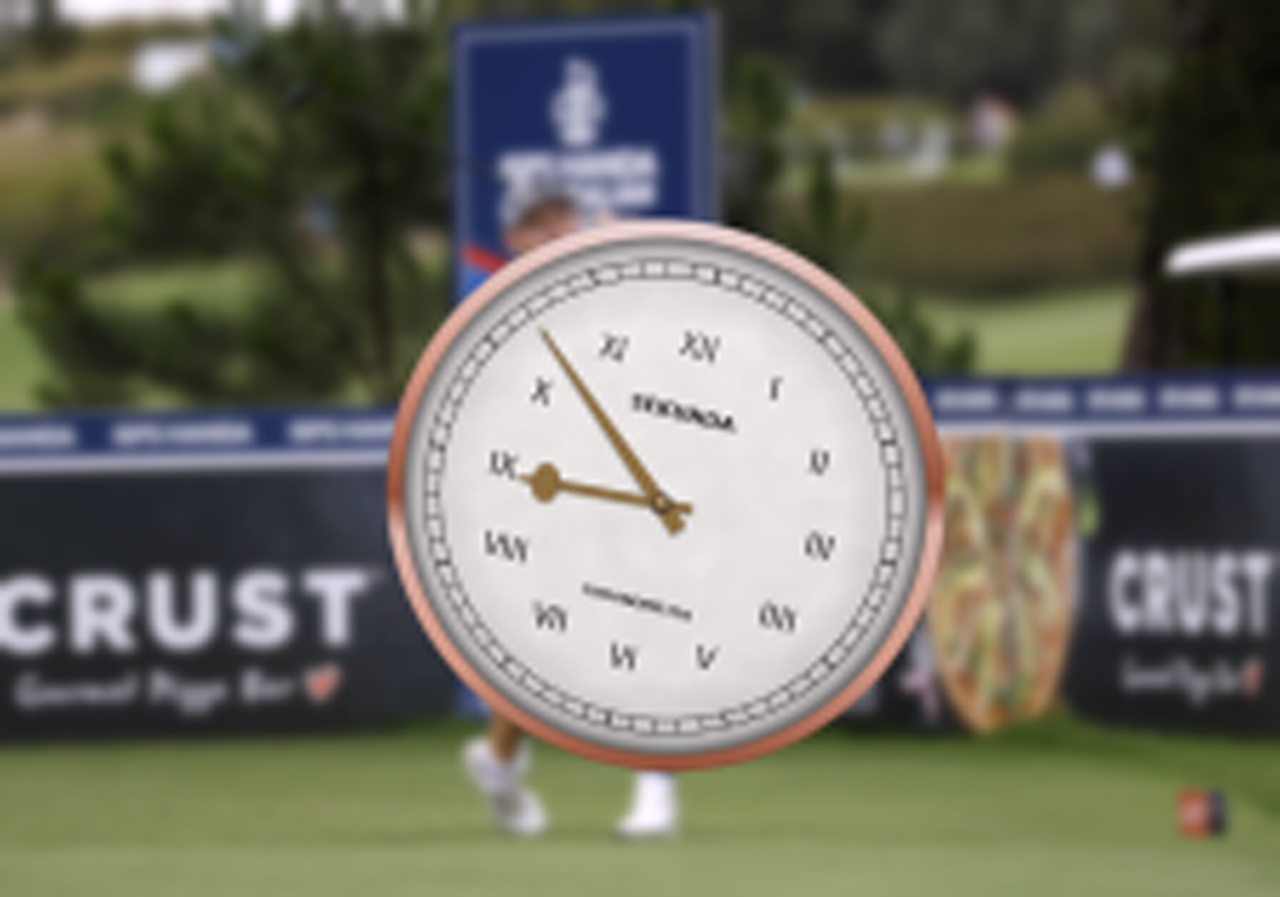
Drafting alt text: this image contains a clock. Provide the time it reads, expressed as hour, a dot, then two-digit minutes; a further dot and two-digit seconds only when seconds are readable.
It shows 8.52
